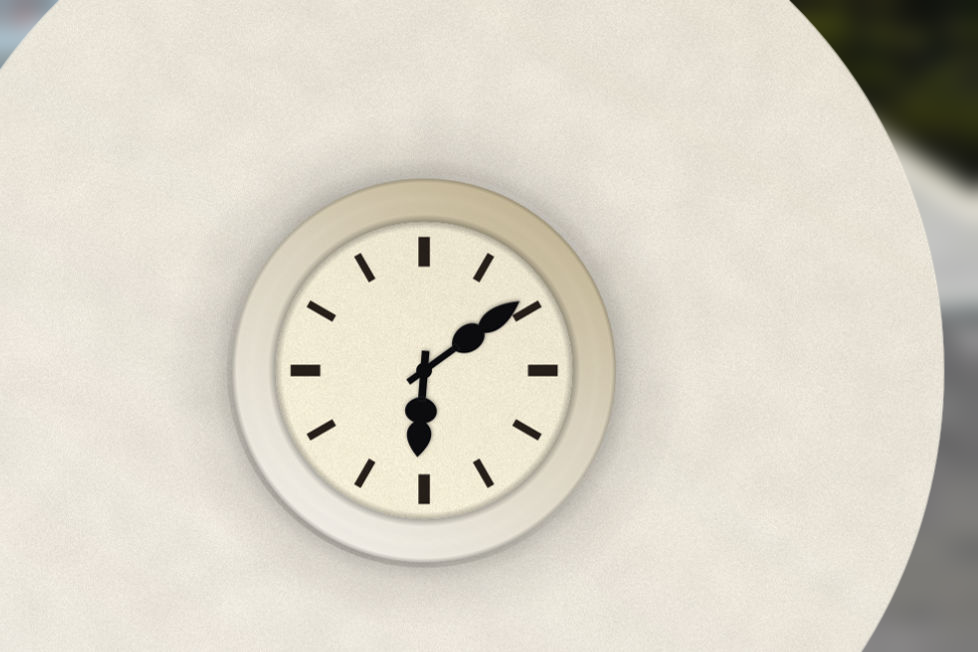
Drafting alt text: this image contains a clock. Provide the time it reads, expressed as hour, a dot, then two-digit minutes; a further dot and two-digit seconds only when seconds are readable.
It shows 6.09
